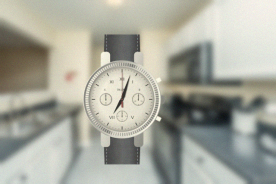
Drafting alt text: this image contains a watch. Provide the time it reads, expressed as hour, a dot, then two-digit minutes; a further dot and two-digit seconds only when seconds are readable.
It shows 7.03
